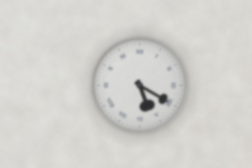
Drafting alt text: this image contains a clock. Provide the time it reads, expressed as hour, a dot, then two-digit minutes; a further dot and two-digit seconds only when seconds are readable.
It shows 5.20
